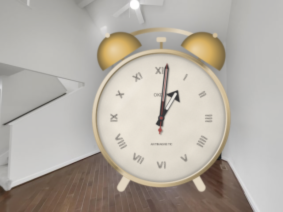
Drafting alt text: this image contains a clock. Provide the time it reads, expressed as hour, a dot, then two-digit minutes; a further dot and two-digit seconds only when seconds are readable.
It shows 1.01.01
